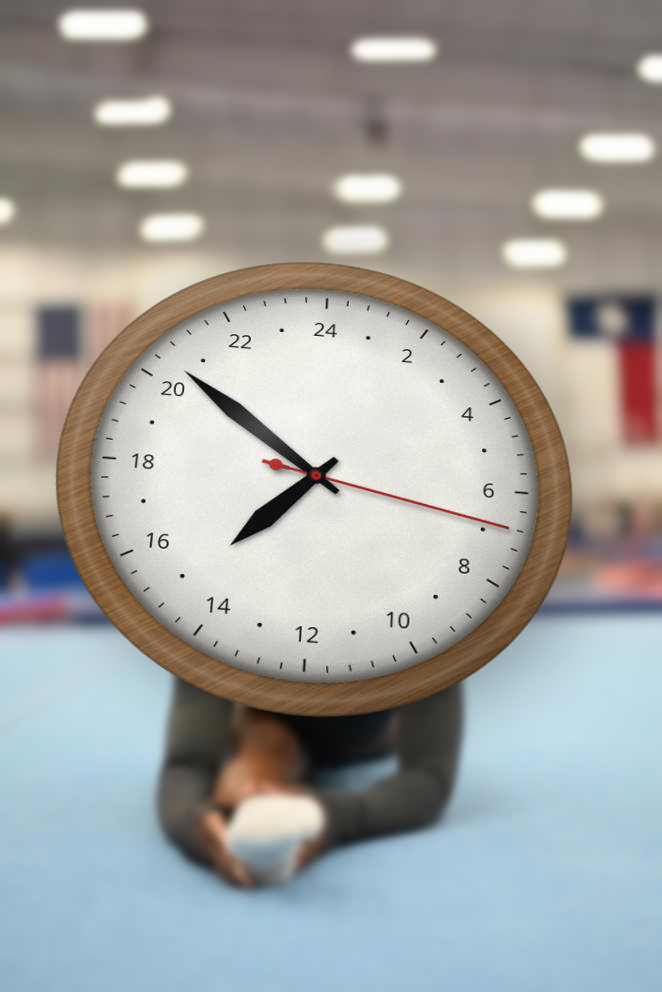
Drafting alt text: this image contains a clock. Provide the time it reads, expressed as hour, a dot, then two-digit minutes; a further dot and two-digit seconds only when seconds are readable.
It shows 14.51.17
